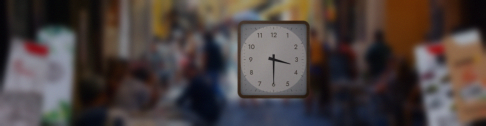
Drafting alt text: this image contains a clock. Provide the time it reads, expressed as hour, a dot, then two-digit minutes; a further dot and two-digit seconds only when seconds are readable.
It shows 3.30
